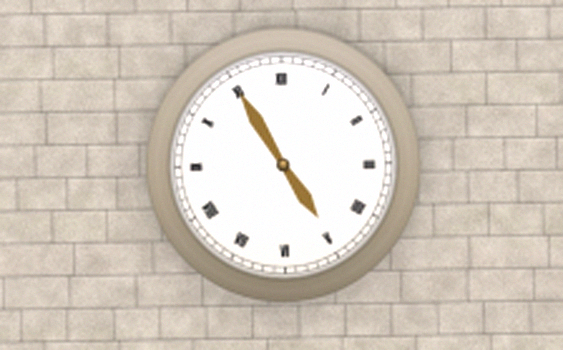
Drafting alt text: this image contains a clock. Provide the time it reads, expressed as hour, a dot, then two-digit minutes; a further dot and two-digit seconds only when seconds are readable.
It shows 4.55
